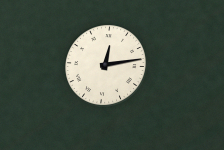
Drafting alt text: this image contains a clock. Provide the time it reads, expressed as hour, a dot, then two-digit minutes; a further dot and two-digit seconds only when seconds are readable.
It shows 12.13
